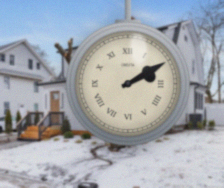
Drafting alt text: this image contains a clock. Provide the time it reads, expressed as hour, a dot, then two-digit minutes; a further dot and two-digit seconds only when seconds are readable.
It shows 2.10
